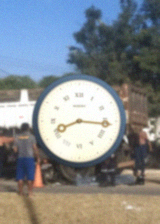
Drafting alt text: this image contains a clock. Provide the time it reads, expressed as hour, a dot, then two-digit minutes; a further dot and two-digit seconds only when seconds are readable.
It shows 8.16
